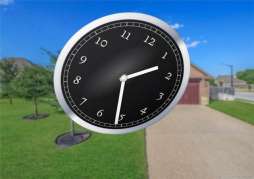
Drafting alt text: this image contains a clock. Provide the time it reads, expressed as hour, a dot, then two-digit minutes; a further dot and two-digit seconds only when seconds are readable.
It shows 1.26
